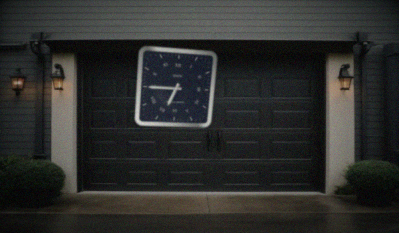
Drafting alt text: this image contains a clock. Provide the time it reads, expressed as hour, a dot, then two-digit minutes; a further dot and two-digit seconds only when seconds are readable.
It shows 6.45
